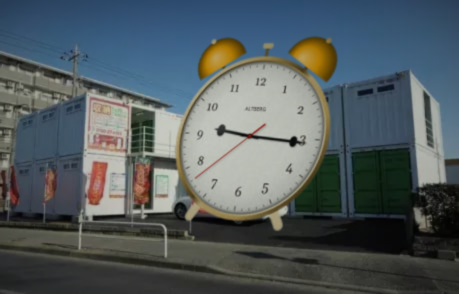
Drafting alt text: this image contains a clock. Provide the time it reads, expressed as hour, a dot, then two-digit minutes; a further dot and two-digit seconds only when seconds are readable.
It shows 9.15.38
